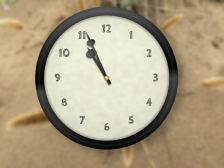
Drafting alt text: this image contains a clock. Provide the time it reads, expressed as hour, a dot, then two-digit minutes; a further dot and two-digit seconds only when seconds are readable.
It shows 10.56
